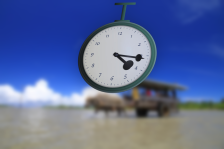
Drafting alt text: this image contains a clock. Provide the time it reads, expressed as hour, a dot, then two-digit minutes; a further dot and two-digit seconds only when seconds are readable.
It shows 4.16
